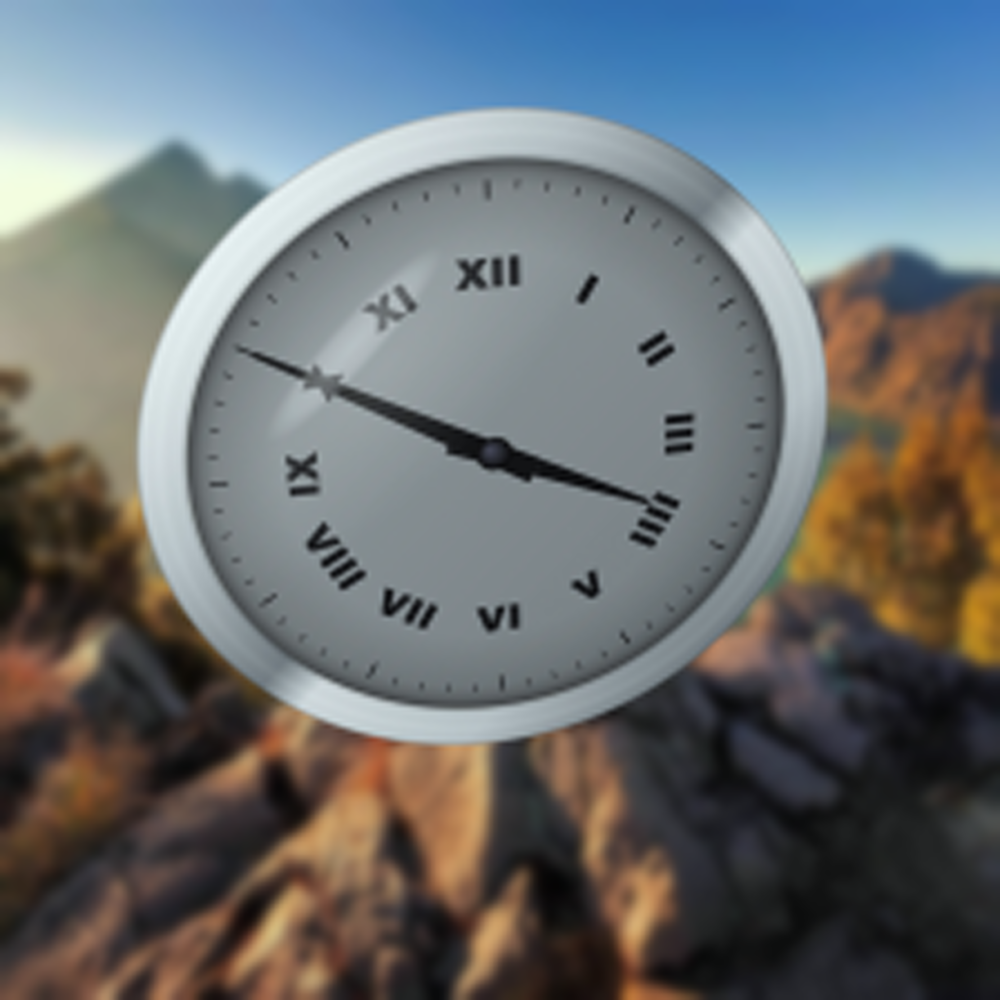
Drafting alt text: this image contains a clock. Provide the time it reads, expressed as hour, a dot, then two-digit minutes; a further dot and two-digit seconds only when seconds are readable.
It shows 3.50
